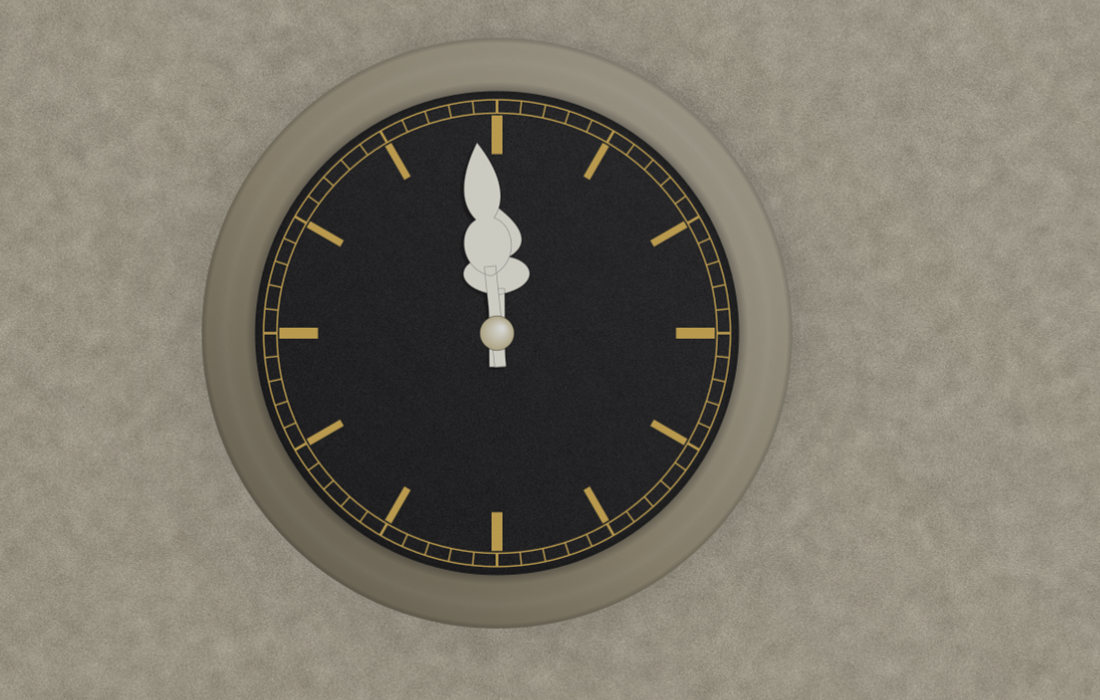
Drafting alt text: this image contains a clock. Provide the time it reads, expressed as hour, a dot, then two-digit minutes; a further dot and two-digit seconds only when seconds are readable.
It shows 11.59
